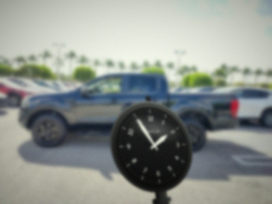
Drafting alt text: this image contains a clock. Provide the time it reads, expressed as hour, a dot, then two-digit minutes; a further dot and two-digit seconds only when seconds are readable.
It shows 1.55
